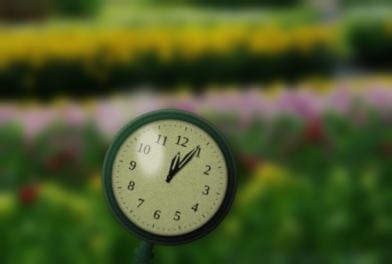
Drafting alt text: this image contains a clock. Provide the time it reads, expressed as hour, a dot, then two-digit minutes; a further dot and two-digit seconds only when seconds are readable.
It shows 12.04
